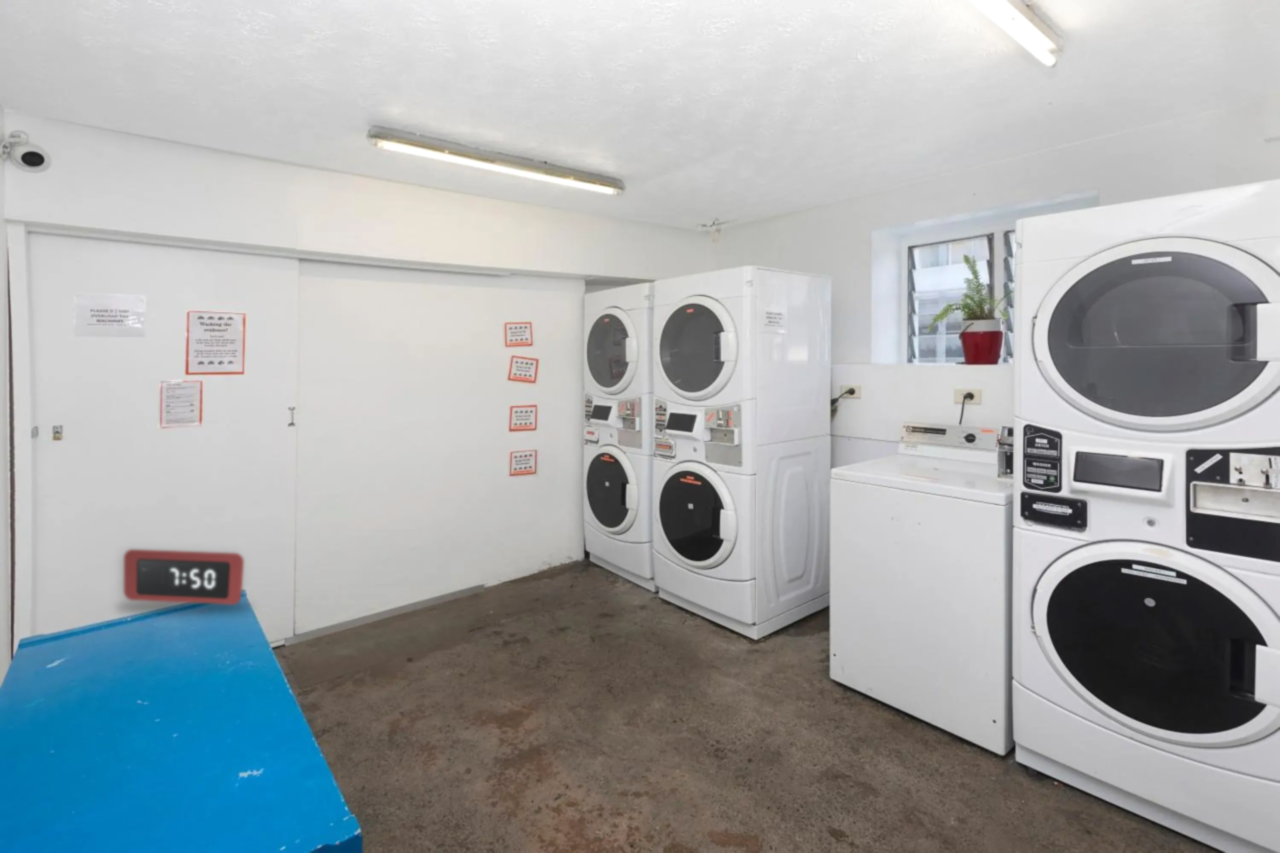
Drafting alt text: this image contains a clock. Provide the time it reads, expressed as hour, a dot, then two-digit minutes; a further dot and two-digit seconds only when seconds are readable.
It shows 7.50
